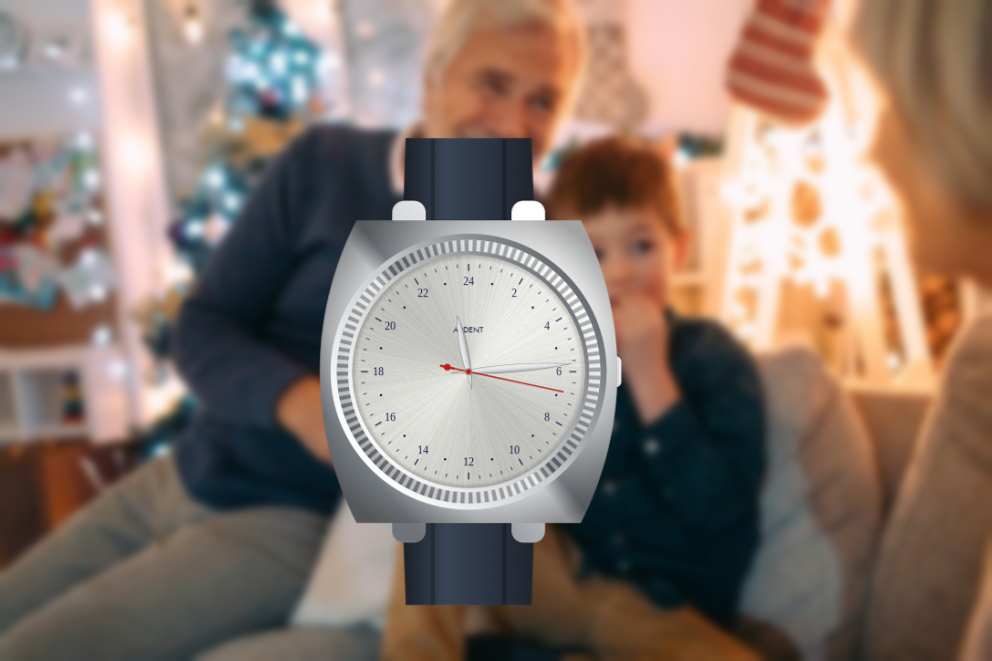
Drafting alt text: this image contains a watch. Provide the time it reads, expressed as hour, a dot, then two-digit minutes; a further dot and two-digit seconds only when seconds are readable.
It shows 23.14.17
